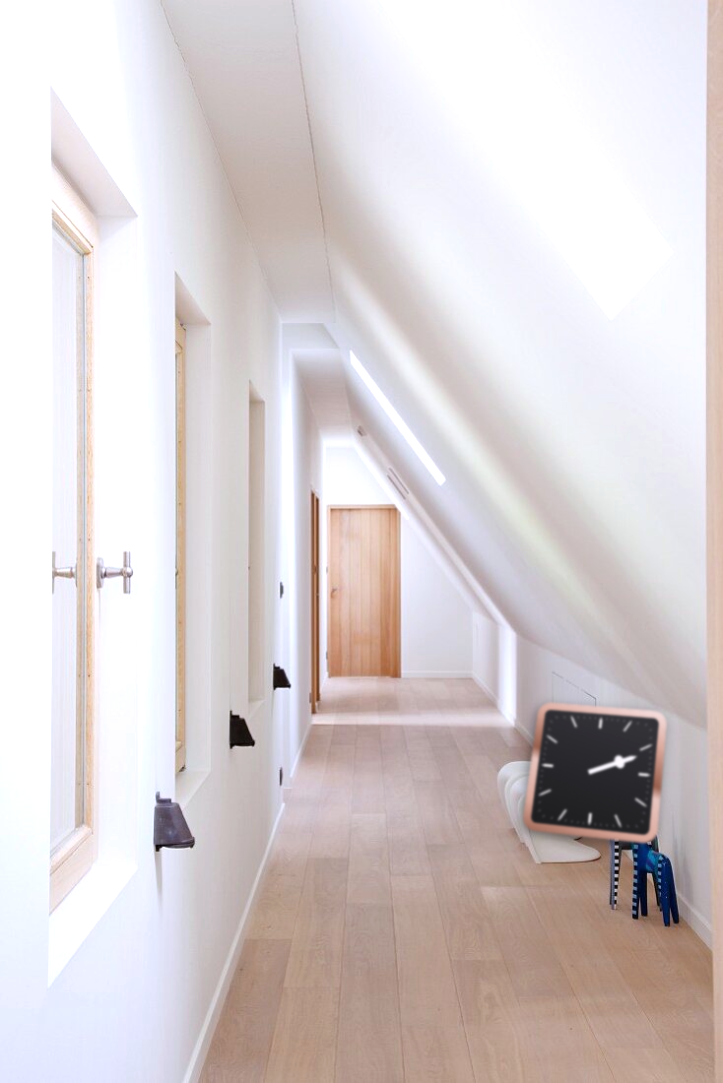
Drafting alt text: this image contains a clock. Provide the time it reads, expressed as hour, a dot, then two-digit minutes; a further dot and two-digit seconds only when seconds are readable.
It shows 2.11
